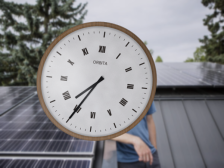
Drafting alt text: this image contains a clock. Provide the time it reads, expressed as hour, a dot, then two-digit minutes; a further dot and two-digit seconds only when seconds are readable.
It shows 7.35
